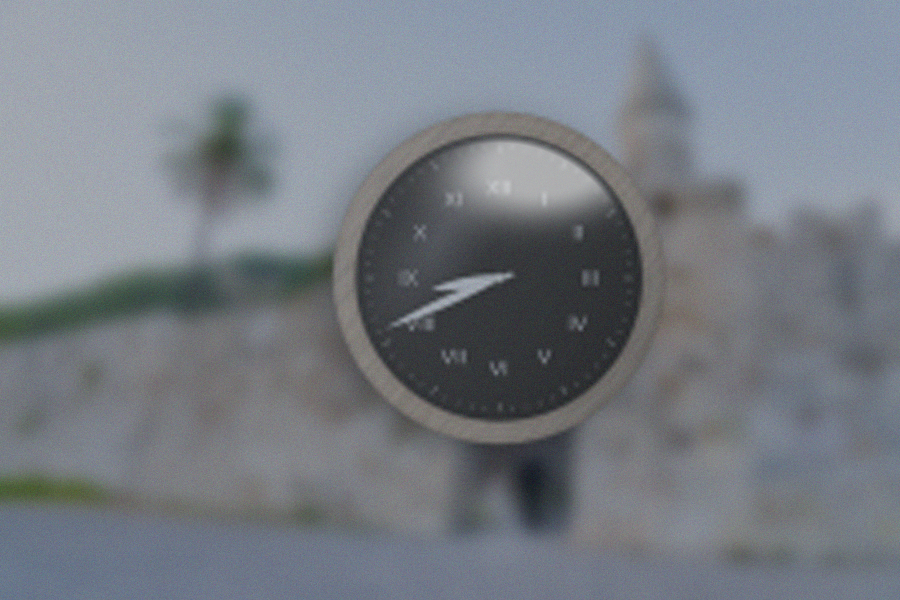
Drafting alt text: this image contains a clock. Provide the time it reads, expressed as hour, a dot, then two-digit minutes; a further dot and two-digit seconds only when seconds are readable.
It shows 8.41
